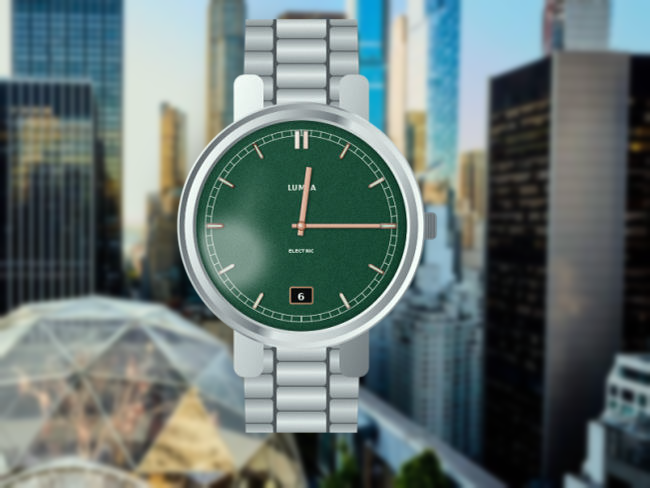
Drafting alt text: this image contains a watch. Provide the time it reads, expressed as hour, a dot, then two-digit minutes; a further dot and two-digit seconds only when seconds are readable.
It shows 12.15
